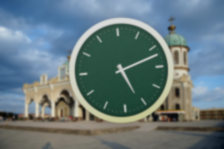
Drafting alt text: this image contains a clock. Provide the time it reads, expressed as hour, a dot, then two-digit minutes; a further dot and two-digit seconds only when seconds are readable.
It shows 5.12
